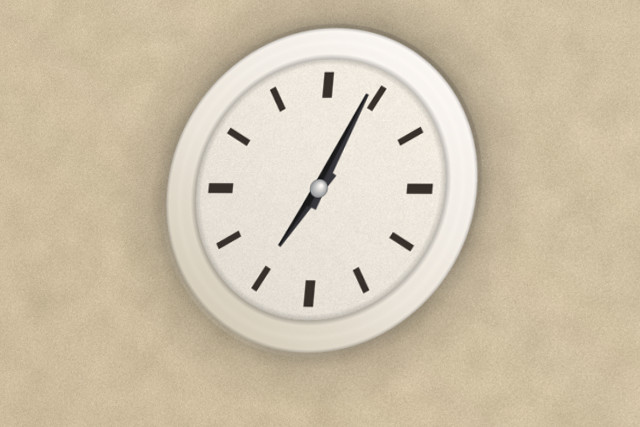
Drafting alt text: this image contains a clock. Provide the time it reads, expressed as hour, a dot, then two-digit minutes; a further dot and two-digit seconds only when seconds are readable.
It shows 7.04
